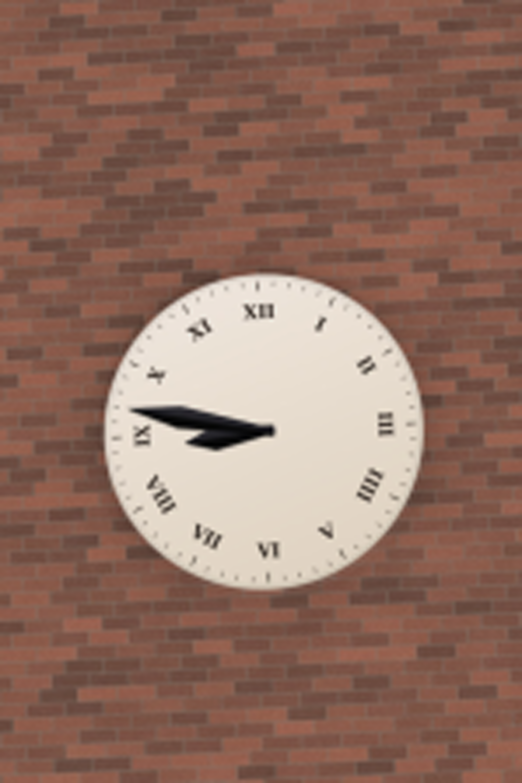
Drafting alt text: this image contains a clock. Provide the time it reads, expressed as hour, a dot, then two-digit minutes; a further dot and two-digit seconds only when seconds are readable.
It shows 8.47
